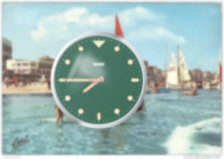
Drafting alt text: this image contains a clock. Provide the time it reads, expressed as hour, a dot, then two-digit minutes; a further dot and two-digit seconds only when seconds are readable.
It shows 7.45
